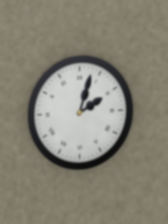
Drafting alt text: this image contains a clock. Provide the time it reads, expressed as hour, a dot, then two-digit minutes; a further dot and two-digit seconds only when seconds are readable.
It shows 2.03
